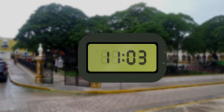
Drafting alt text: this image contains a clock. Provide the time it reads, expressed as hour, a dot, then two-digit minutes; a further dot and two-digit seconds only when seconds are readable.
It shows 11.03
